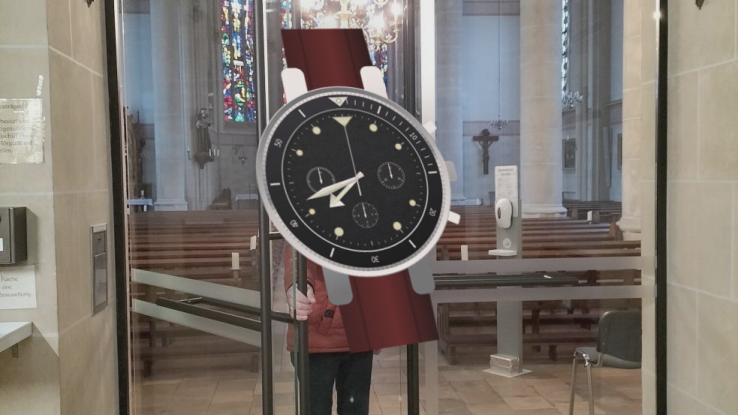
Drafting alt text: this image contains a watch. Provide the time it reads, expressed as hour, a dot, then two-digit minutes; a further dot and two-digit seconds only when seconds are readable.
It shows 7.42
